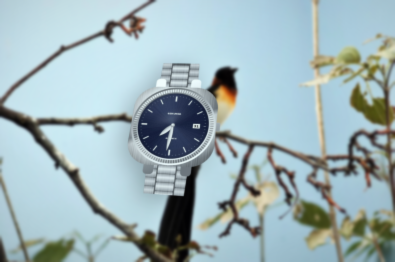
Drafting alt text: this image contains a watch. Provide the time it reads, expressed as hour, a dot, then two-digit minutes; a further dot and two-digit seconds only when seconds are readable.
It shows 7.31
